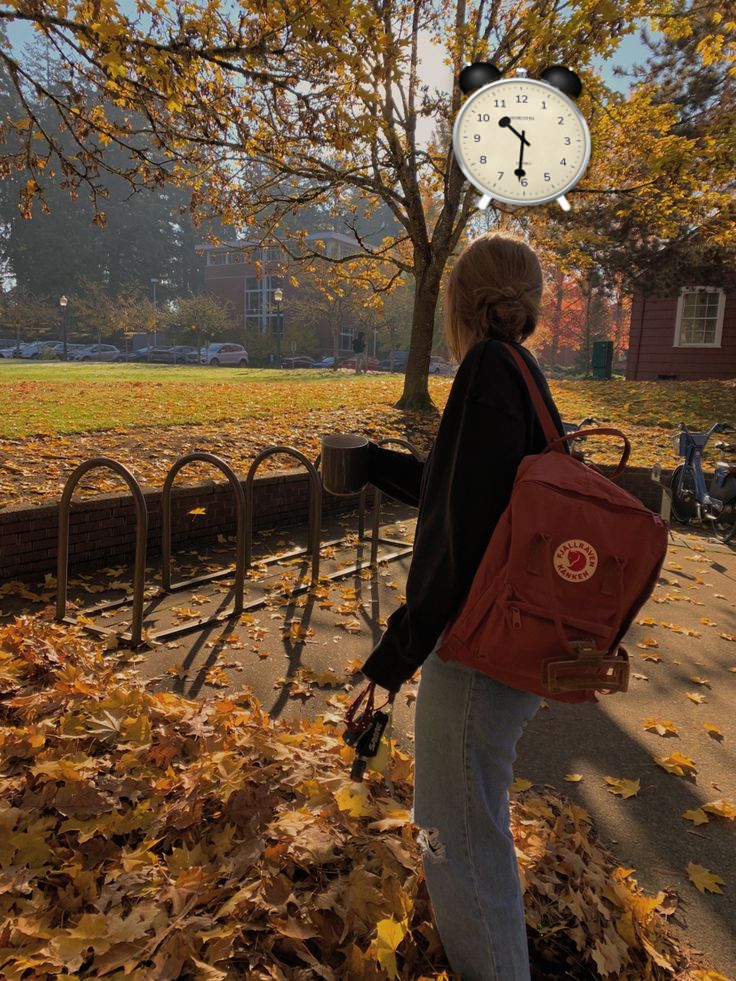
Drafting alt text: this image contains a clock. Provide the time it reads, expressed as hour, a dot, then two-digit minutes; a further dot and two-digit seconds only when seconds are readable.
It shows 10.31
